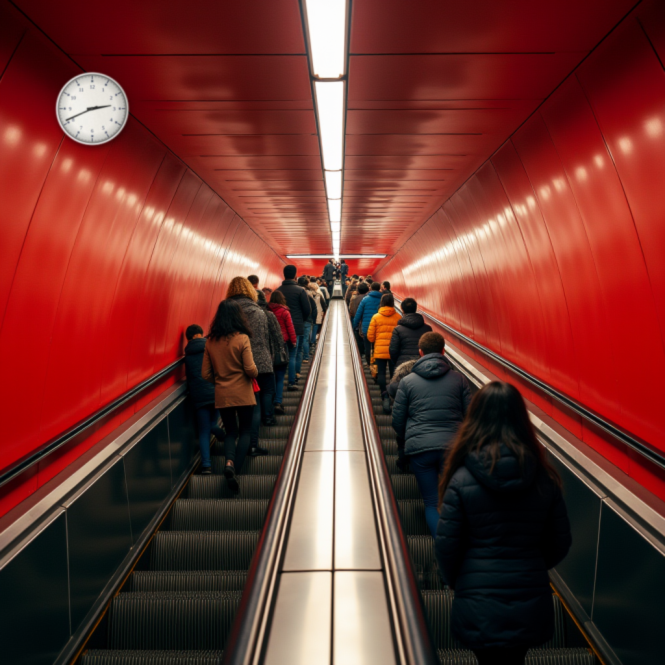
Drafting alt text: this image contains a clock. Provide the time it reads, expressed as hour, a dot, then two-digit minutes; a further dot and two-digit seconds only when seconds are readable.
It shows 2.41
